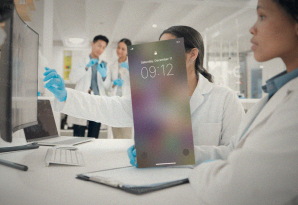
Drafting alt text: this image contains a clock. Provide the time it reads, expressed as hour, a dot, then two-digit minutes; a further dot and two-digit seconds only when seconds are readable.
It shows 9.12
